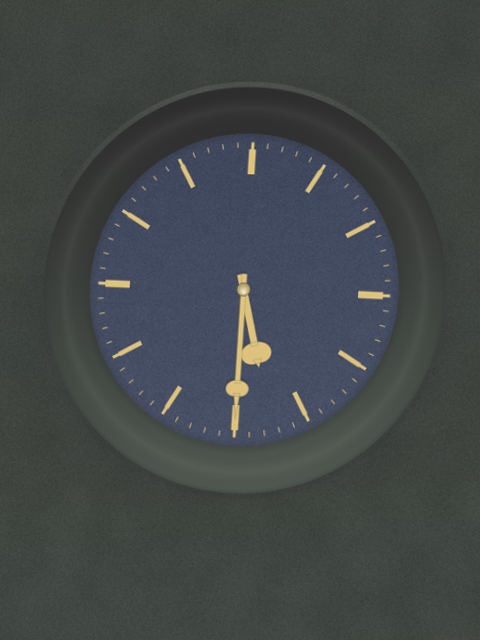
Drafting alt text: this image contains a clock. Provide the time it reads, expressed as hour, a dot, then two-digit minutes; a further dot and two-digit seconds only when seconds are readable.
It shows 5.30
